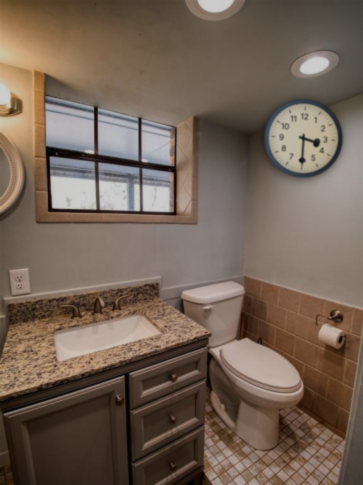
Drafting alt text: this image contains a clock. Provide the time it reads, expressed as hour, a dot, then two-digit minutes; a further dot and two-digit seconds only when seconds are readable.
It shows 3.30
